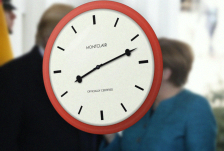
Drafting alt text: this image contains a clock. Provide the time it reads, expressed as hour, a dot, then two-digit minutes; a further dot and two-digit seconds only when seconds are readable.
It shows 8.12
